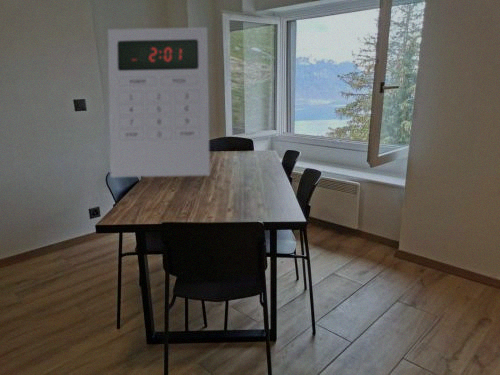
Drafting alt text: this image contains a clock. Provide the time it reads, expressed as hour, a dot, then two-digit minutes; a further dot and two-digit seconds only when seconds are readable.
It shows 2.01
